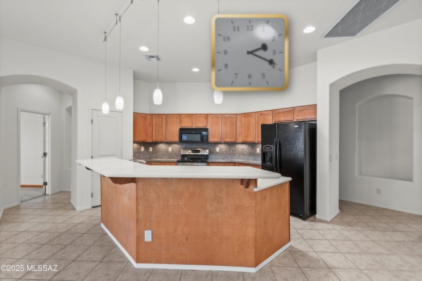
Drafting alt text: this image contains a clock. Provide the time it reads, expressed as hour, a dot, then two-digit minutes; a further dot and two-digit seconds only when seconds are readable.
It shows 2.19
